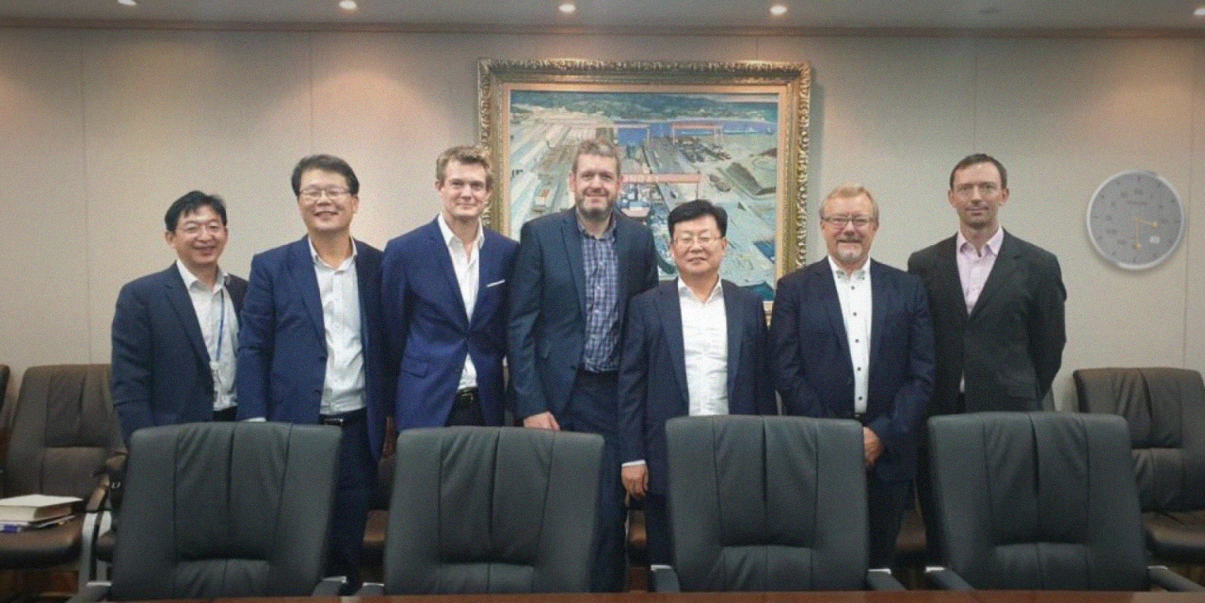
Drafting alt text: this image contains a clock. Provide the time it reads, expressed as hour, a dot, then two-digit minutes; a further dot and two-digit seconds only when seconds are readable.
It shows 3.29
